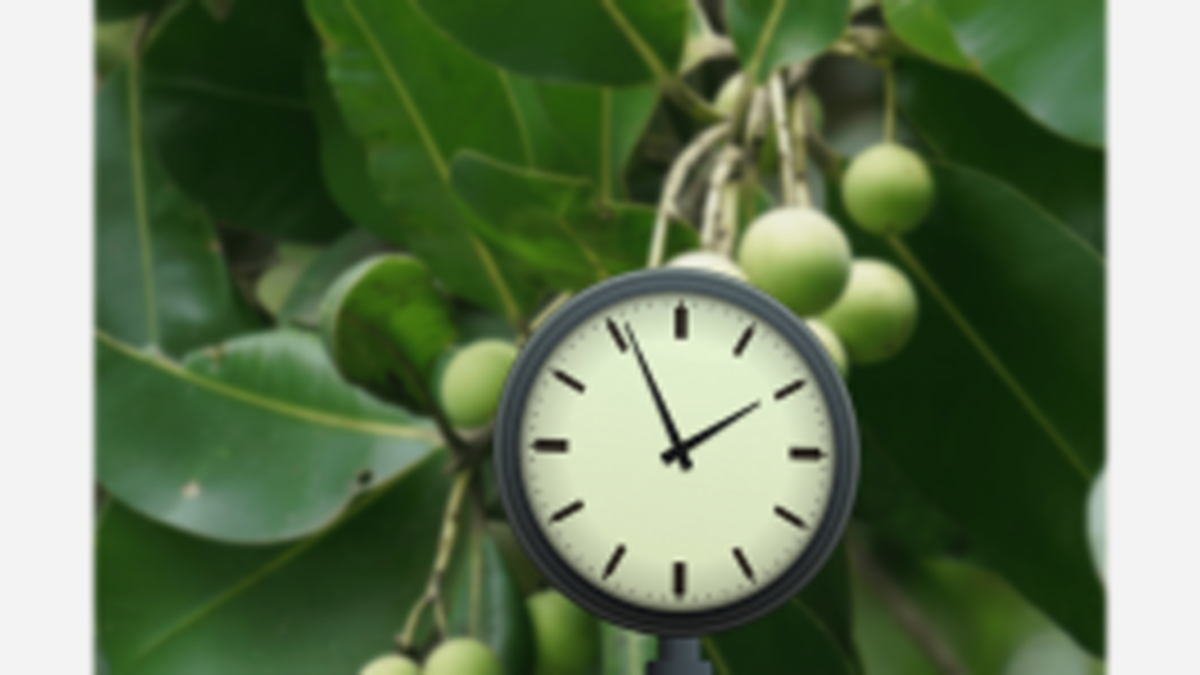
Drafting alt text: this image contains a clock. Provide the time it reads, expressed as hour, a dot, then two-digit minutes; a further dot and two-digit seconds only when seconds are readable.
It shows 1.56
